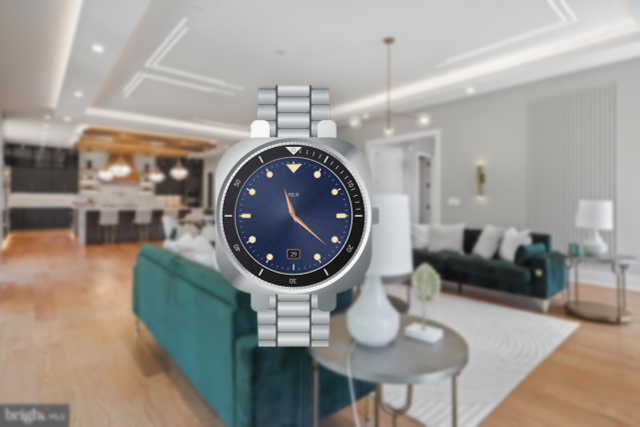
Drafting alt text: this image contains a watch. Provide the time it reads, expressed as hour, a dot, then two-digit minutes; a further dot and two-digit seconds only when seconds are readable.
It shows 11.22
